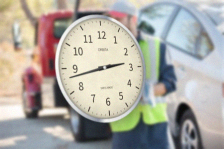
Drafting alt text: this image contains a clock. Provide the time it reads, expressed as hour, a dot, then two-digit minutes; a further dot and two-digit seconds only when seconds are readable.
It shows 2.43
